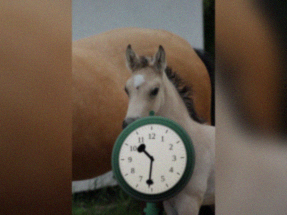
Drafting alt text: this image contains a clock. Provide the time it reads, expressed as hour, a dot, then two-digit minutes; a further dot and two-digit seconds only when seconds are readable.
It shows 10.31
